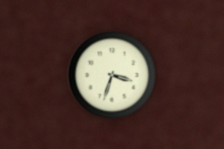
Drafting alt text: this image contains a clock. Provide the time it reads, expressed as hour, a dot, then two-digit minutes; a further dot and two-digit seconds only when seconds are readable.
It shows 3.33
